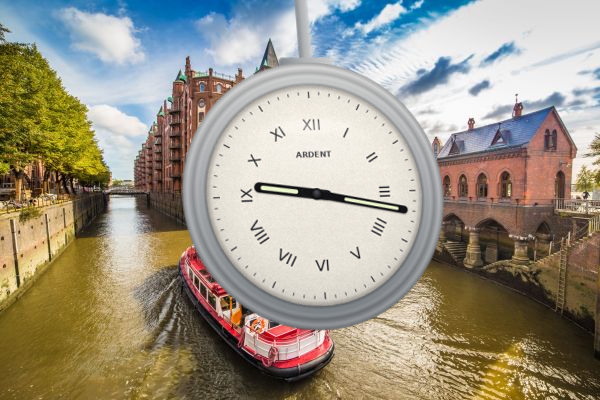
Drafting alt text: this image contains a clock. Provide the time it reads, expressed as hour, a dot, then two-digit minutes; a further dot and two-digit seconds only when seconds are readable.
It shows 9.17
